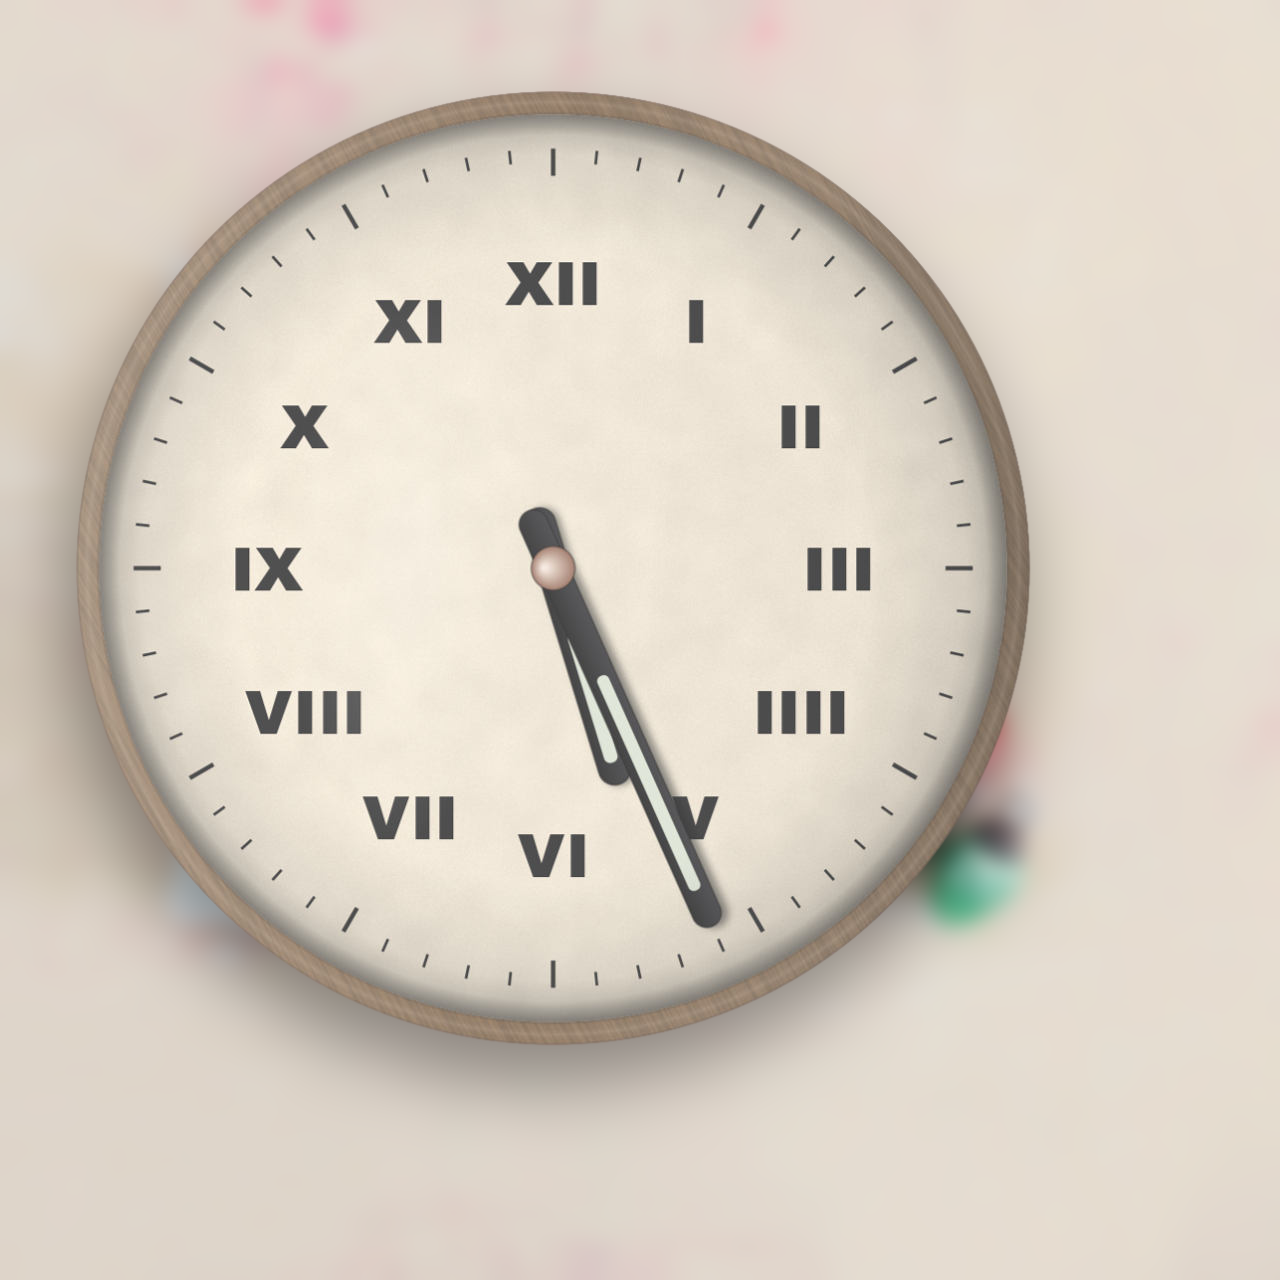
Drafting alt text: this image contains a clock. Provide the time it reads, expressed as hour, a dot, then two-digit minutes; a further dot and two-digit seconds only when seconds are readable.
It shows 5.26
